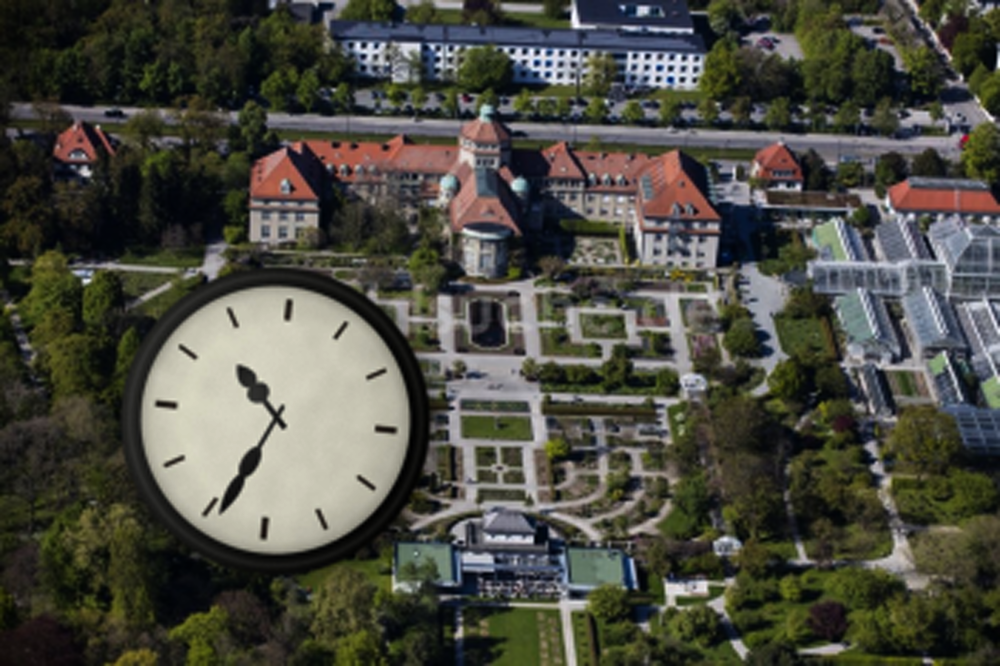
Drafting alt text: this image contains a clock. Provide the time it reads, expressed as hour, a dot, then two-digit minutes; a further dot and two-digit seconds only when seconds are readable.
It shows 10.34
